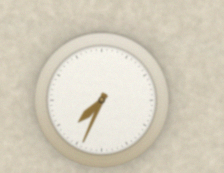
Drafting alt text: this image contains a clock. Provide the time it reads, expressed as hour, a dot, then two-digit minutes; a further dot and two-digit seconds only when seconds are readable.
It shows 7.34
